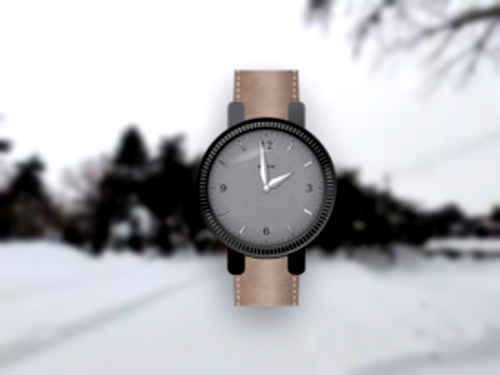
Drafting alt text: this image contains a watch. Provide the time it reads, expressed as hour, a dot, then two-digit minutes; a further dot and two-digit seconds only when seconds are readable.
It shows 1.59
